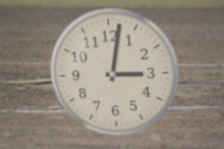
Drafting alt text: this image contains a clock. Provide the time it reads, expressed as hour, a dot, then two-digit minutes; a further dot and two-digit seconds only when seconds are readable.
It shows 3.02
